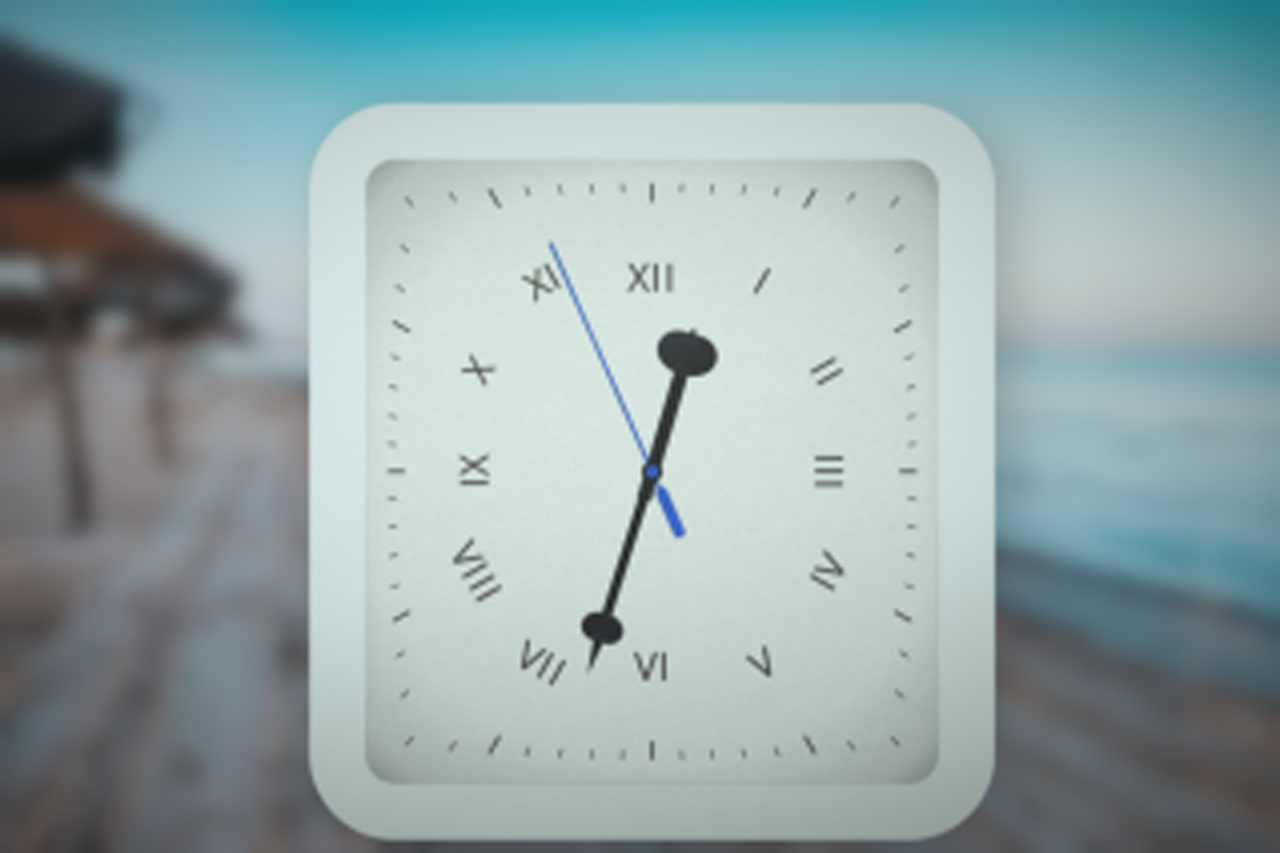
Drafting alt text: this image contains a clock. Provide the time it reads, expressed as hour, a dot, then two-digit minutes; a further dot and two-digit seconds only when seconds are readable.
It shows 12.32.56
